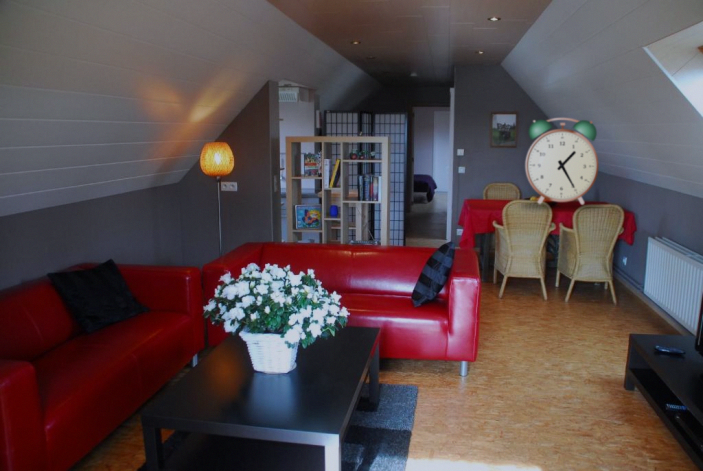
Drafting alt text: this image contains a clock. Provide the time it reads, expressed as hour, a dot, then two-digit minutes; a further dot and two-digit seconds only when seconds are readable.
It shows 1.25
